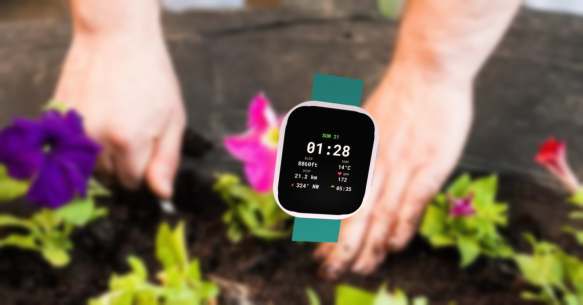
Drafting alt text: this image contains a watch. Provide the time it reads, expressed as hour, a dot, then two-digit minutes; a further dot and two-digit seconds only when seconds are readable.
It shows 1.28
